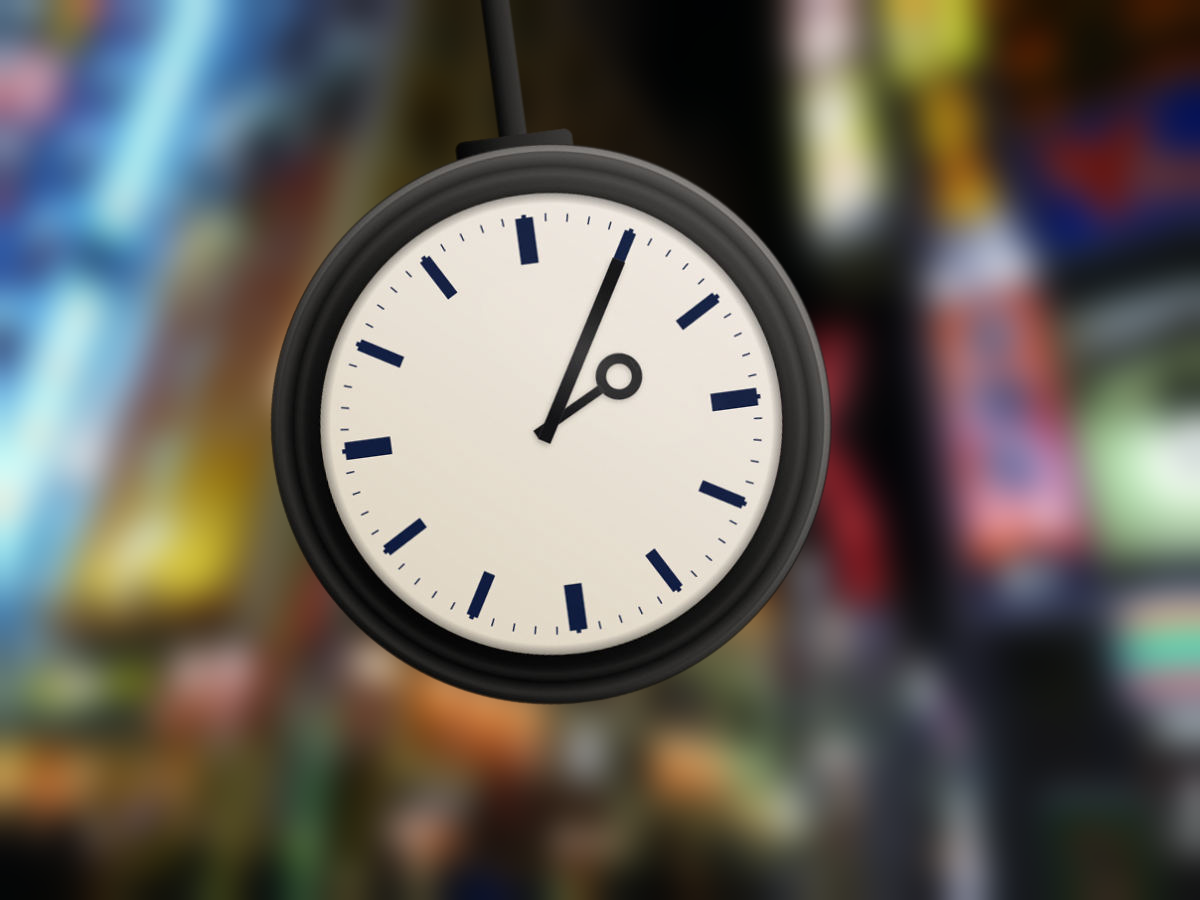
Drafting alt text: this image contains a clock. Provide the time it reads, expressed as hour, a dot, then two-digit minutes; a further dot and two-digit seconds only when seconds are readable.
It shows 2.05
